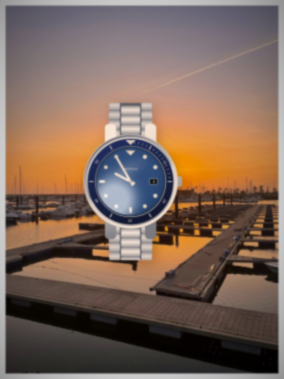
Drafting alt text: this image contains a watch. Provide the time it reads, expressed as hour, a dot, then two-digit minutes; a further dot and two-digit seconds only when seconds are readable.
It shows 9.55
